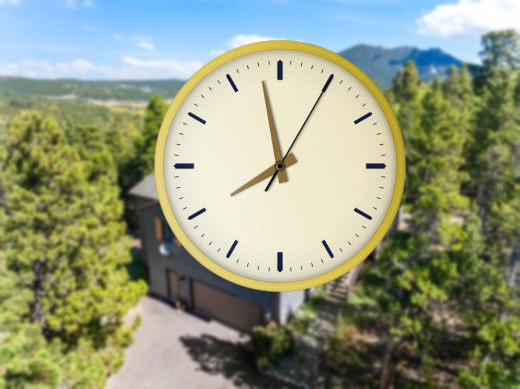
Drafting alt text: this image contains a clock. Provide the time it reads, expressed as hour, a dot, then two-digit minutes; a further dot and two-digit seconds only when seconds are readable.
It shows 7.58.05
